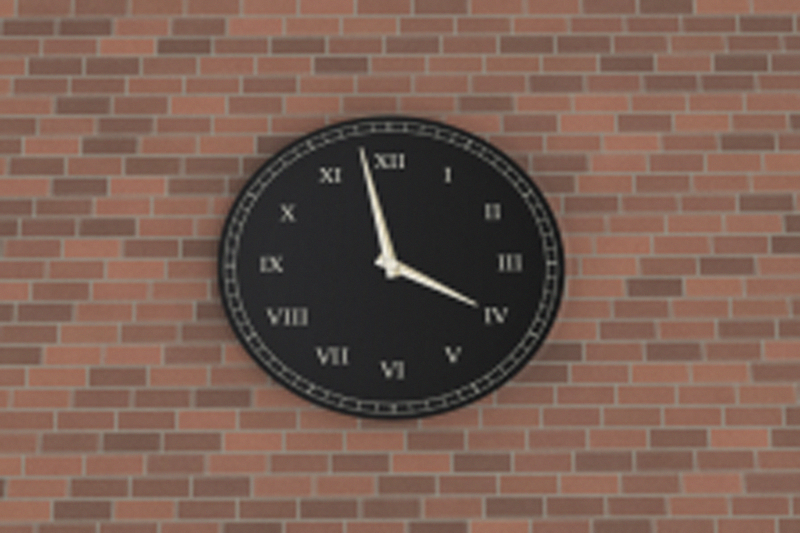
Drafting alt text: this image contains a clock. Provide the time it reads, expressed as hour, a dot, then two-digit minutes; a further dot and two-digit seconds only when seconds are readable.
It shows 3.58
